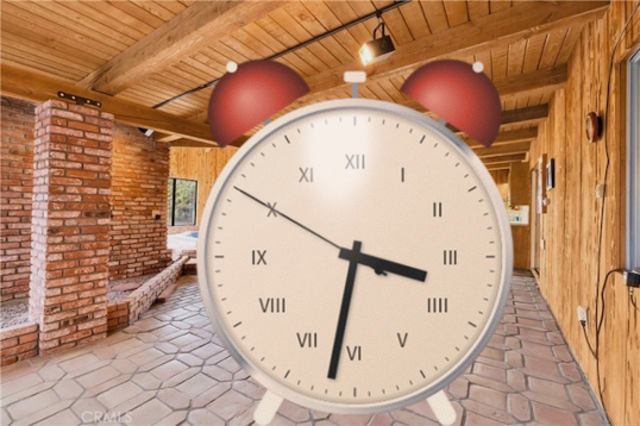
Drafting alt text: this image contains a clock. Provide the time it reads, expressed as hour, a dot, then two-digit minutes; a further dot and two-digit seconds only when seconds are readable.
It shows 3.31.50
